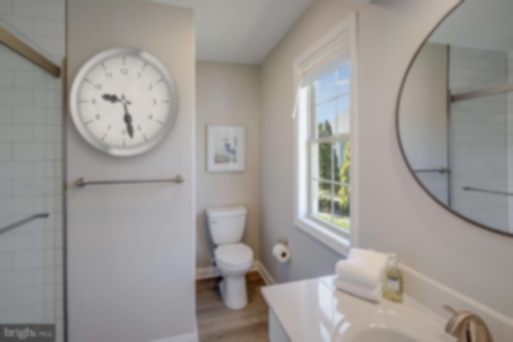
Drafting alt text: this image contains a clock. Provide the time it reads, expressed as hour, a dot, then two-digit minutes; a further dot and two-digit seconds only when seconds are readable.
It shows 9.28
